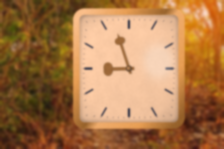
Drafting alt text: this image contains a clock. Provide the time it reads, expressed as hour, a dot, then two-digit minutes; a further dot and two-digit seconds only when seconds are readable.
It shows 8.57
